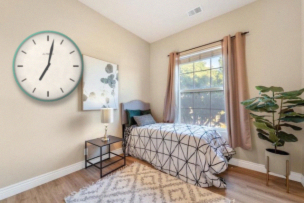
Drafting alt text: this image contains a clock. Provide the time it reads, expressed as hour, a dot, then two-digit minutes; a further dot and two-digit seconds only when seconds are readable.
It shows 7.02
